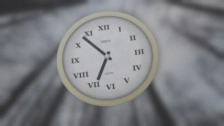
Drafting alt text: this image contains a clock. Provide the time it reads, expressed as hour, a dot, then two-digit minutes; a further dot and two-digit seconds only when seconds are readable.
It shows 6.53
